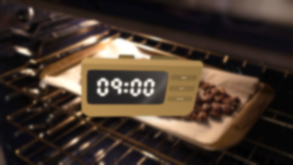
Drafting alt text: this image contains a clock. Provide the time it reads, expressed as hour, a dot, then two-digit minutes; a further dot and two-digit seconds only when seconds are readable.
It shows 9.00
